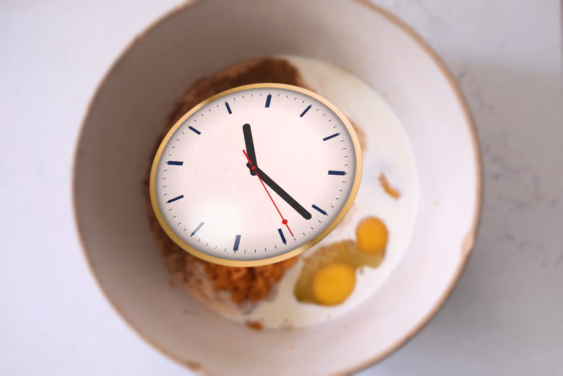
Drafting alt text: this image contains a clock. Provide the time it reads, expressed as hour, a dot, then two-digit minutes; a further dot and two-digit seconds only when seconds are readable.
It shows 11.21.24
